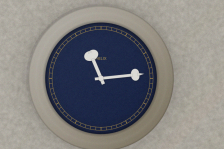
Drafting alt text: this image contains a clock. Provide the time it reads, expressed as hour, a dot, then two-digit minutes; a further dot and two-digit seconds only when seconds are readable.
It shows 11.14
